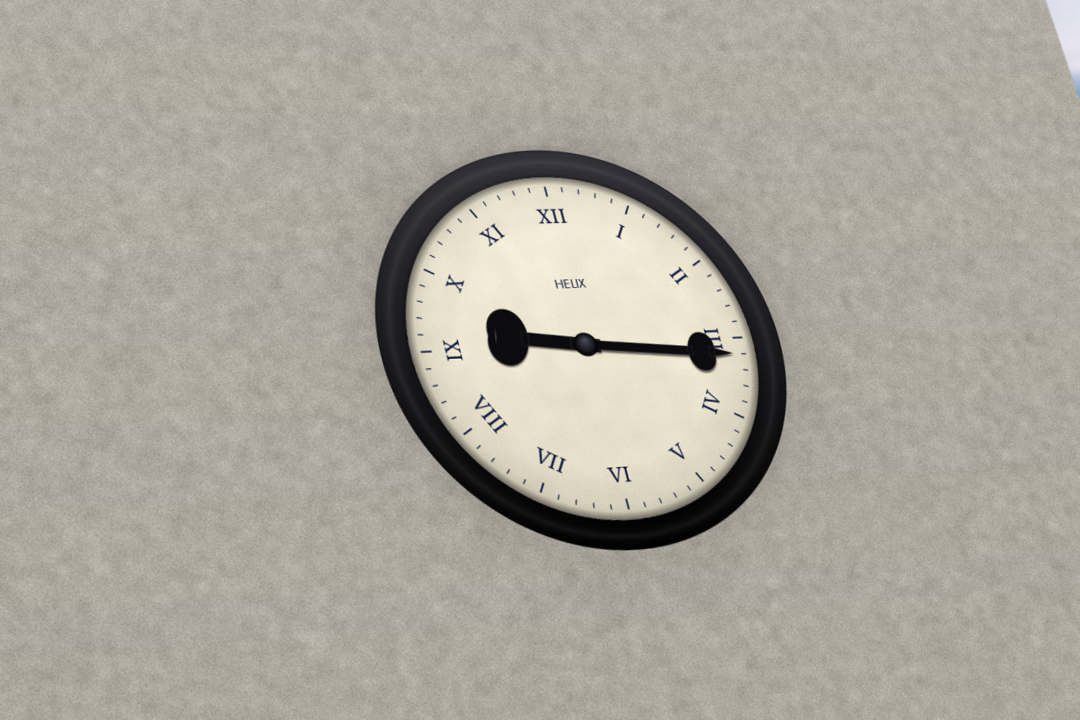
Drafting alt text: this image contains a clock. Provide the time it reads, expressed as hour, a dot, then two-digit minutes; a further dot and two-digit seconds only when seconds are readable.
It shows 9.16
